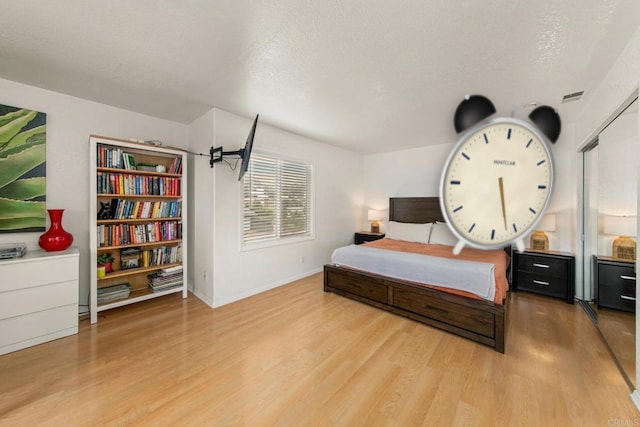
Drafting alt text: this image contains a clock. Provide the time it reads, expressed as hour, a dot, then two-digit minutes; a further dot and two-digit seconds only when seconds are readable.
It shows 5.27
